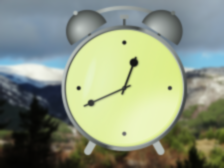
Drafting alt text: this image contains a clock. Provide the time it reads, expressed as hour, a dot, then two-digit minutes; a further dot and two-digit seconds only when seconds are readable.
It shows 12.41
